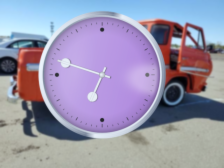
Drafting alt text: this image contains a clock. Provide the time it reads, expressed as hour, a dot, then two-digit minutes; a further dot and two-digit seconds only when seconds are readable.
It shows 6.48
